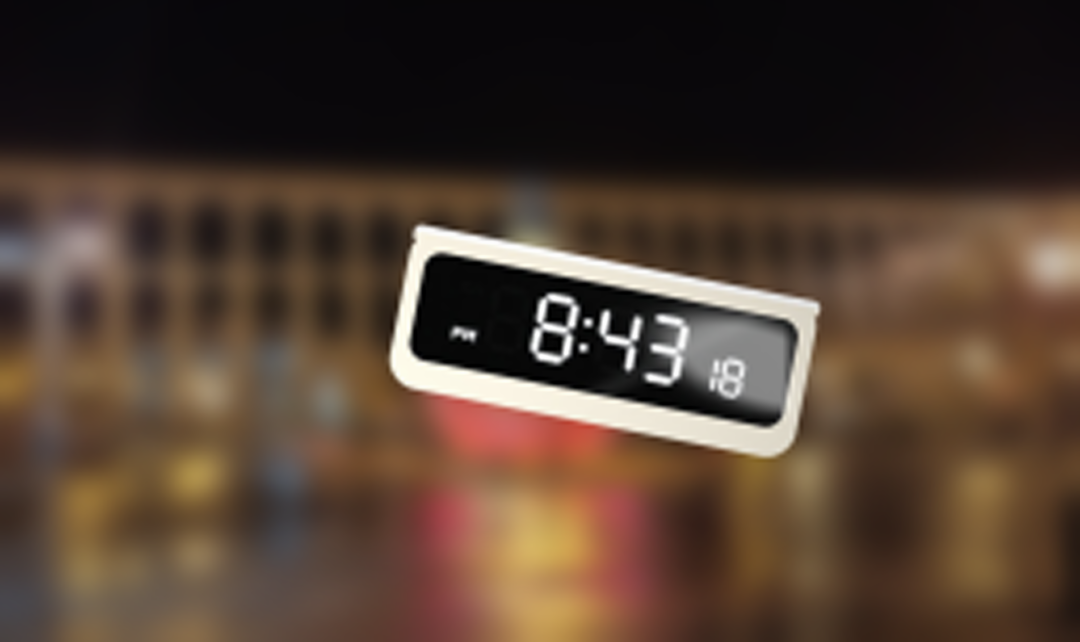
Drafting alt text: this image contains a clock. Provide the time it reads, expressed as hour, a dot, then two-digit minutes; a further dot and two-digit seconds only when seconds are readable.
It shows 8.43.18
